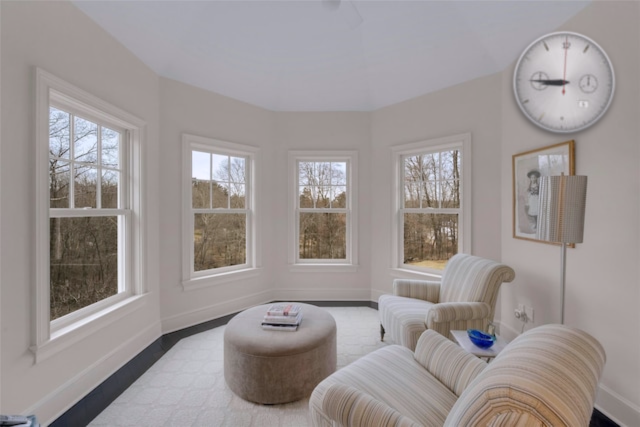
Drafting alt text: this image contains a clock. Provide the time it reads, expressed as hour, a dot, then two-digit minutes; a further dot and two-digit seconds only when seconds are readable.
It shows 8.45
